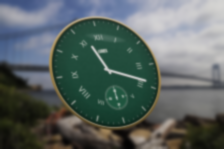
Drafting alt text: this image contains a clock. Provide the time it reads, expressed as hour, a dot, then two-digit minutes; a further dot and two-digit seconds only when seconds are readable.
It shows 11.19
